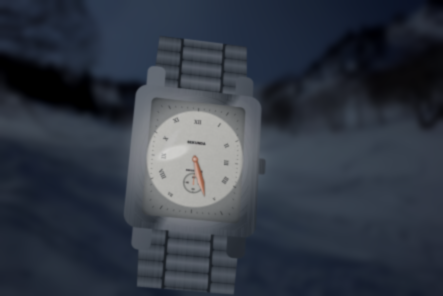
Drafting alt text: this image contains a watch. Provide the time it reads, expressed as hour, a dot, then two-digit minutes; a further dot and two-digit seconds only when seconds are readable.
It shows 5.27
